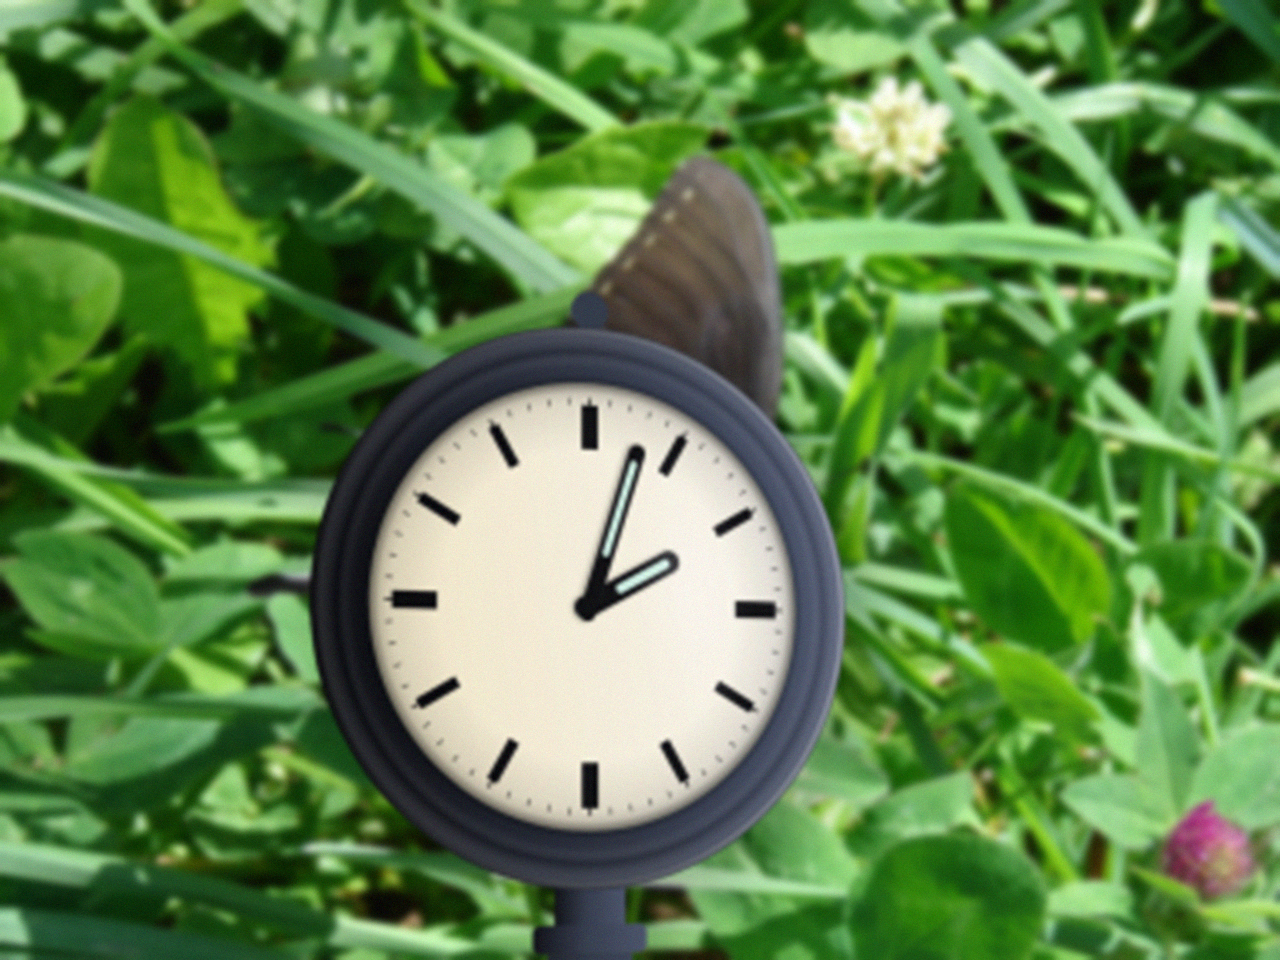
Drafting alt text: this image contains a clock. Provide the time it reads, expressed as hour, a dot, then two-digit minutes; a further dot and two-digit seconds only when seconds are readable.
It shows 2.03
